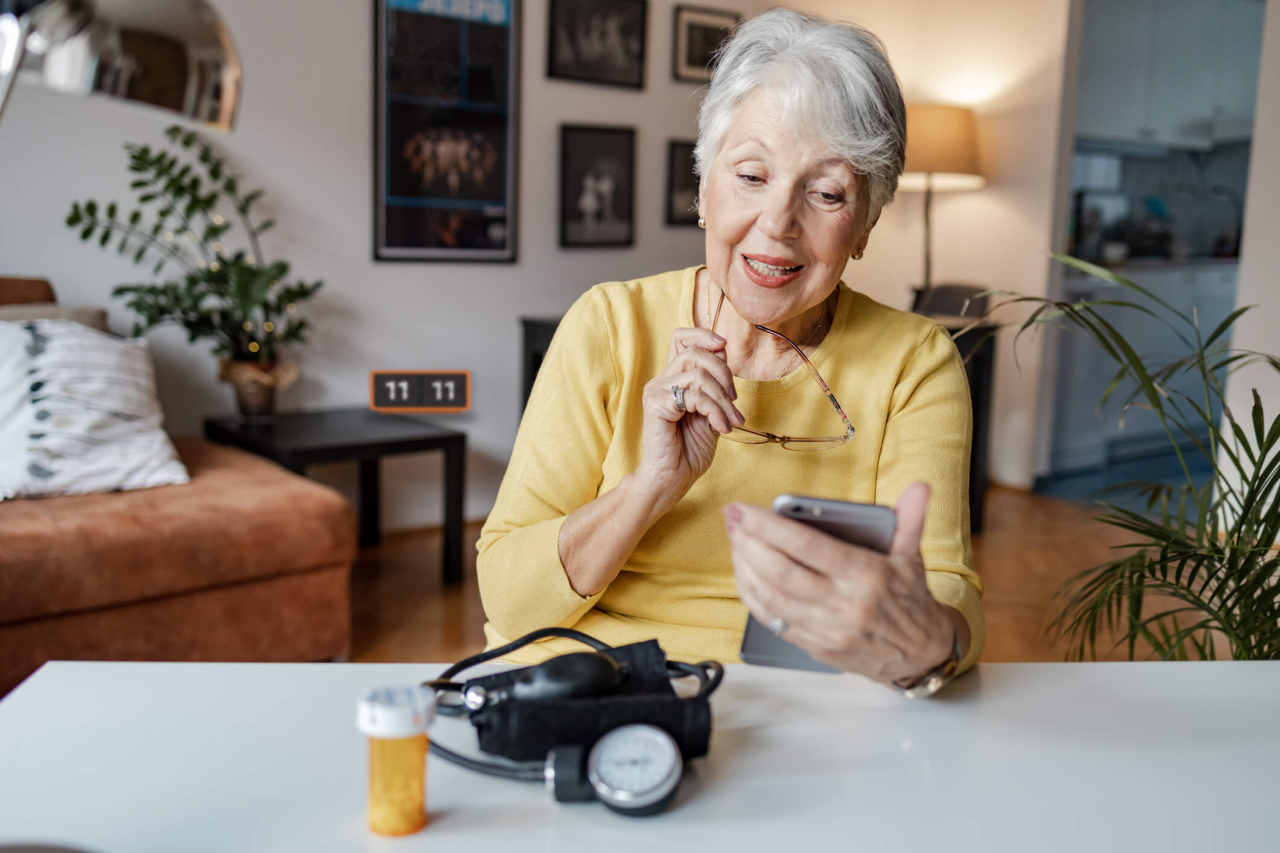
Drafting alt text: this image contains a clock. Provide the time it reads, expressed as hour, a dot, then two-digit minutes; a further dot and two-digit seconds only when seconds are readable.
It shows 11.11
